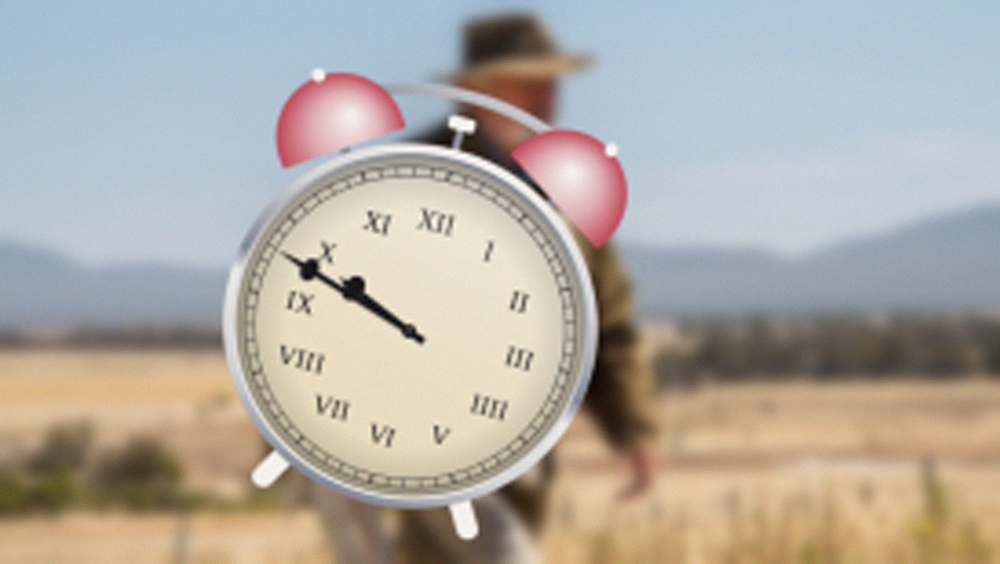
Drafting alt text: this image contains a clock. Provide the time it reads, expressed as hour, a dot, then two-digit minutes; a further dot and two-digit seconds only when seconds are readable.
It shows 9.48
